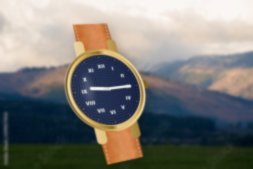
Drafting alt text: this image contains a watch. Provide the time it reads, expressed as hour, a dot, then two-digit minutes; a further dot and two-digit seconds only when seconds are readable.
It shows 9.15
